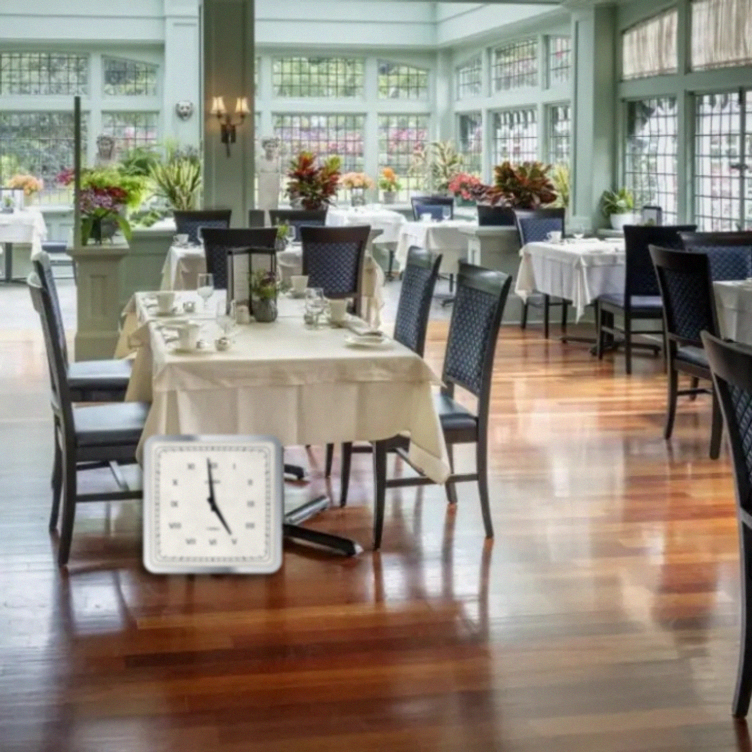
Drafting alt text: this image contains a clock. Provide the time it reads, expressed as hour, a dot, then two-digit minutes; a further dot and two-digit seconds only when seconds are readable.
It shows 4.59
